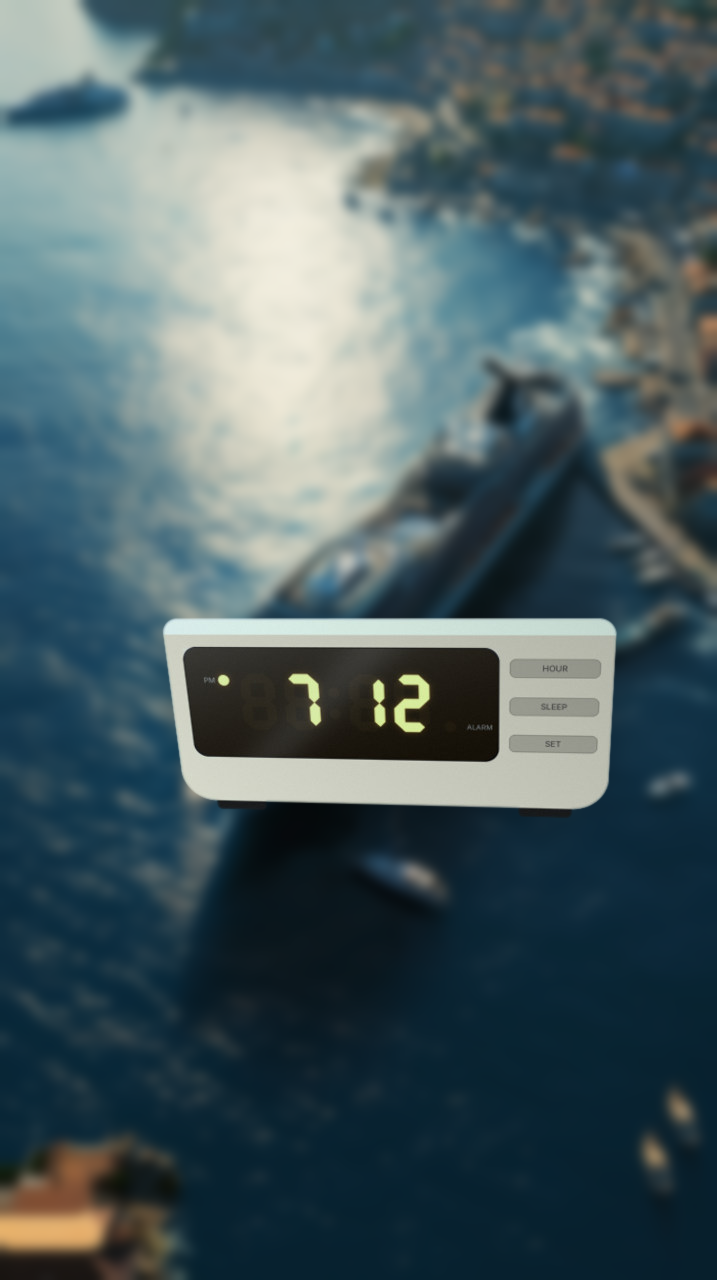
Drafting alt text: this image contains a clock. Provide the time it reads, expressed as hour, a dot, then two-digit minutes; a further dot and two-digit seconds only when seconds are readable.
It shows 7.12
